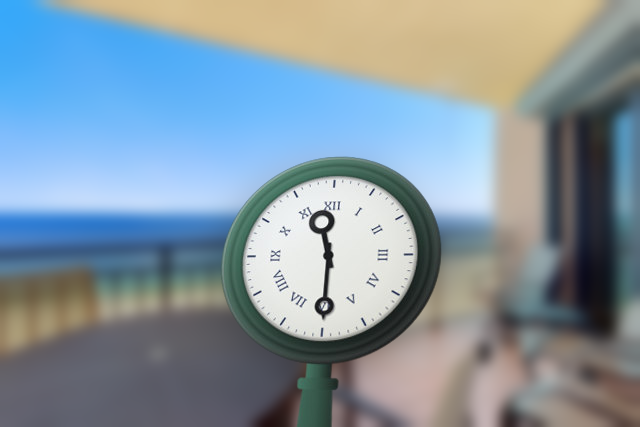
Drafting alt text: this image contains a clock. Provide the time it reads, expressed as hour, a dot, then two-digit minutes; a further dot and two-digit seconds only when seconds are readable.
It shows 11.30
